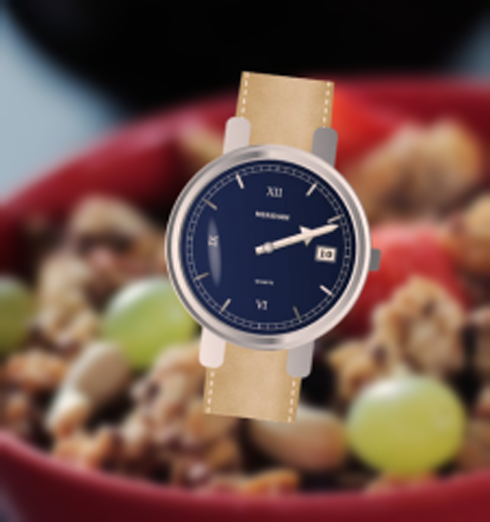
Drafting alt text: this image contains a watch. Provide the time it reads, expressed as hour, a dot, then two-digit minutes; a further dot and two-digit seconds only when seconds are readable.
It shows 2.11
